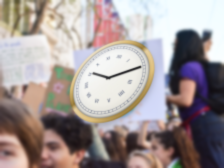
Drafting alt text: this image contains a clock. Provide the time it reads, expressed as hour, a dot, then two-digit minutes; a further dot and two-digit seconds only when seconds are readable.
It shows 9.10
